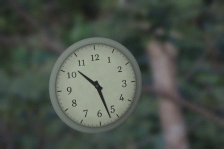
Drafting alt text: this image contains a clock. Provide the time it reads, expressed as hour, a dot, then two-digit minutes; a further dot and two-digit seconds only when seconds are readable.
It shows 10.27
